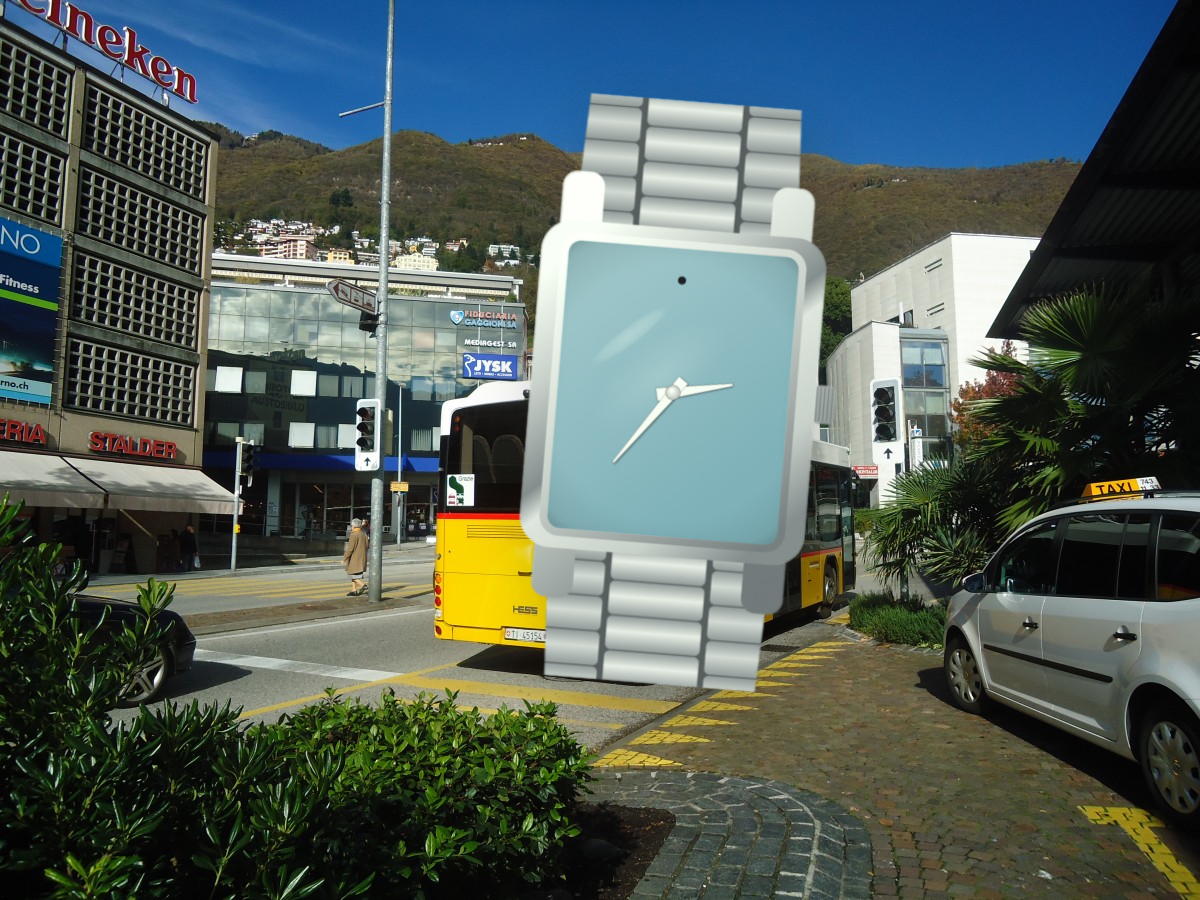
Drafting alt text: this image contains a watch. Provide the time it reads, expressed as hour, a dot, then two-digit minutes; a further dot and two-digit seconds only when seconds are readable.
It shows 2.36
